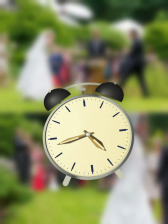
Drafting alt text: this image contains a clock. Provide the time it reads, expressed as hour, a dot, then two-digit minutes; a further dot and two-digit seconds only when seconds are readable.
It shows 4.43
